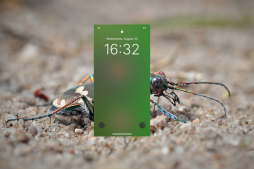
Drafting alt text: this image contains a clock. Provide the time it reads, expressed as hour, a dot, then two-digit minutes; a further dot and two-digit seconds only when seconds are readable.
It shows 16.32
